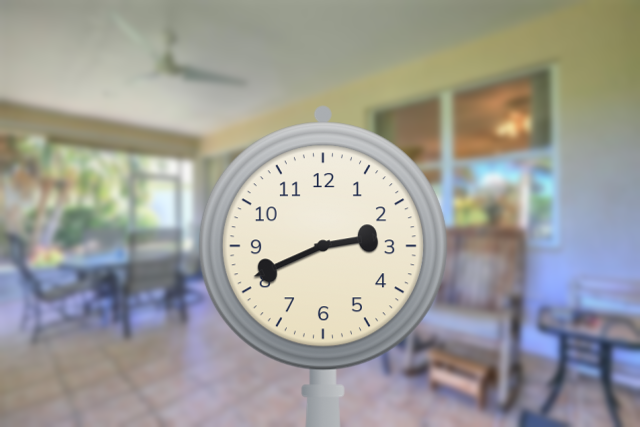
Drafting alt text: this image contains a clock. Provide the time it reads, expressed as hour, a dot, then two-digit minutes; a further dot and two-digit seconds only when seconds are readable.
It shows 2.41
